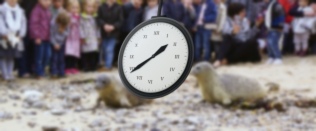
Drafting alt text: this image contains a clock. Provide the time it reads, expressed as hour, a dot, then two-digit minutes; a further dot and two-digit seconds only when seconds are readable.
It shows 1.39
